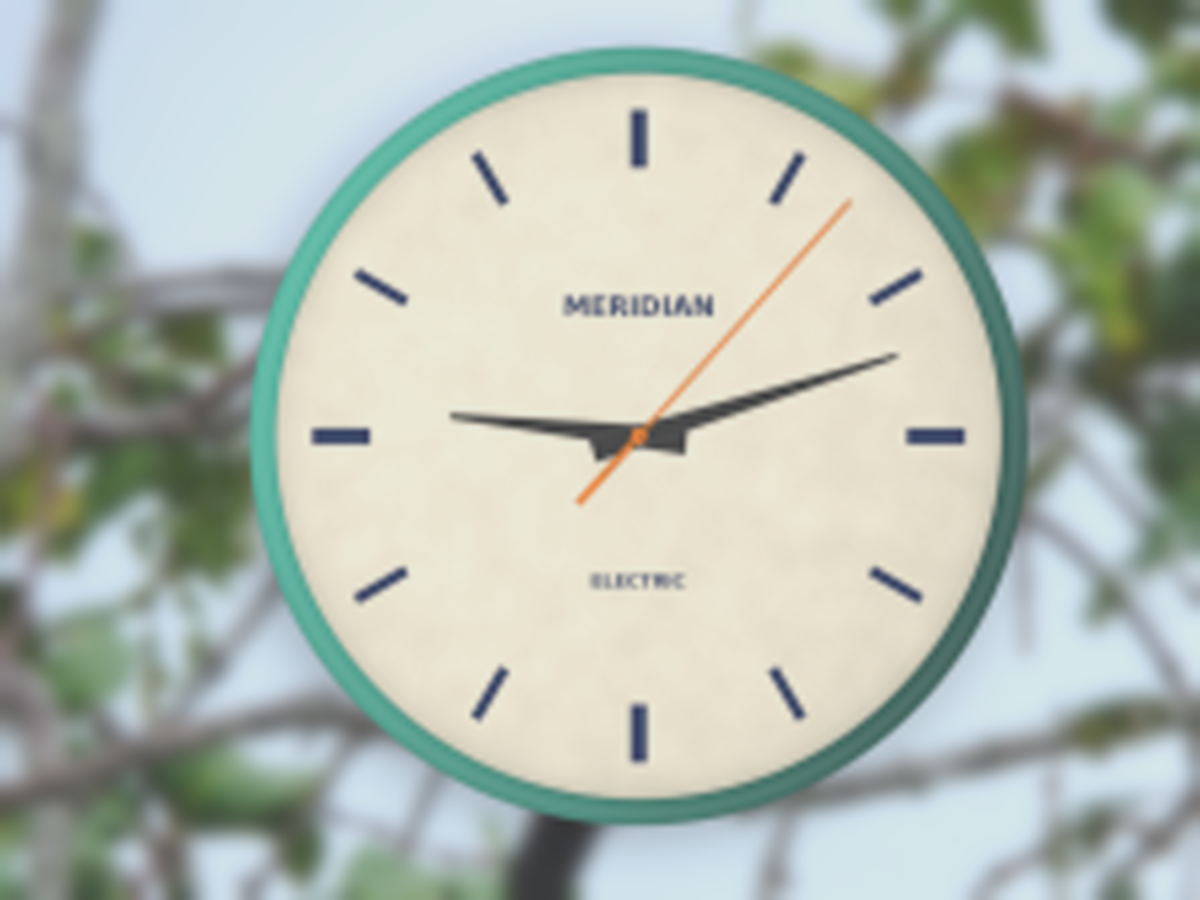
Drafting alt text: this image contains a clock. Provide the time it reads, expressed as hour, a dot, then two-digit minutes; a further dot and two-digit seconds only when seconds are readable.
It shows 9.12.07
